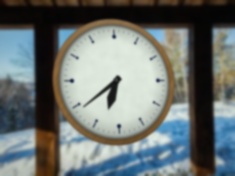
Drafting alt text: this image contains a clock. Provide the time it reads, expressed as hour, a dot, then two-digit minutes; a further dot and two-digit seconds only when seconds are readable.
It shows 6.39
